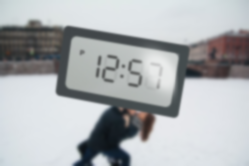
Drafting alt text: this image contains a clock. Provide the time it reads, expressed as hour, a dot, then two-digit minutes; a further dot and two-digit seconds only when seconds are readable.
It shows 12.57
